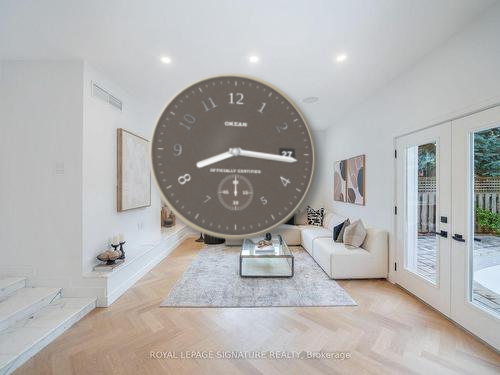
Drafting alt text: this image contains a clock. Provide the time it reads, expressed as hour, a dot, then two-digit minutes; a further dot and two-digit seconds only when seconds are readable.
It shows 8.16
